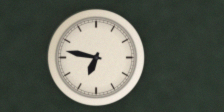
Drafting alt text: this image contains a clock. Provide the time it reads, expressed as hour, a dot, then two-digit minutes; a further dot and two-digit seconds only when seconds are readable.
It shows 6.47
